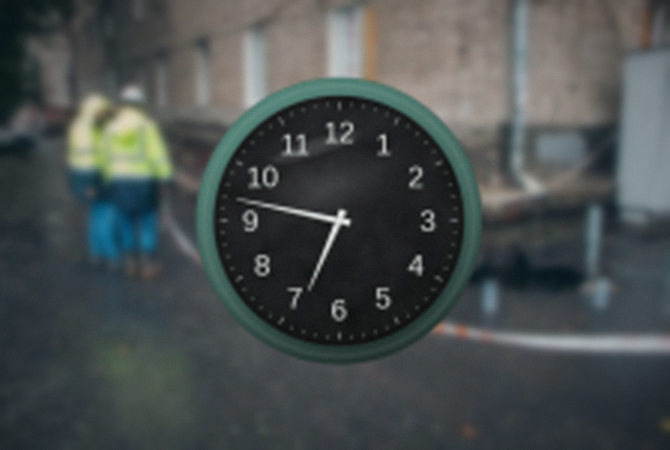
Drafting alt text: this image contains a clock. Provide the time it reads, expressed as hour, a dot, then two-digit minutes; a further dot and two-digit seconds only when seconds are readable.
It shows 6.47
